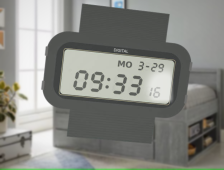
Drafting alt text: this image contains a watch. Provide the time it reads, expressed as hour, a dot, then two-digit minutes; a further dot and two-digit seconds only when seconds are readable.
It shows 9.33.16
